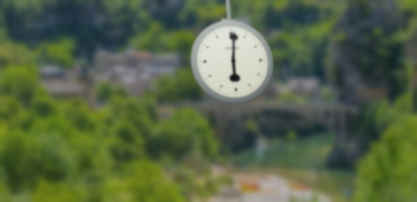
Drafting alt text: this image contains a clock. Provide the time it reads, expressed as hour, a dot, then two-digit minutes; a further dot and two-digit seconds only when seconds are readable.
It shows 6.01
